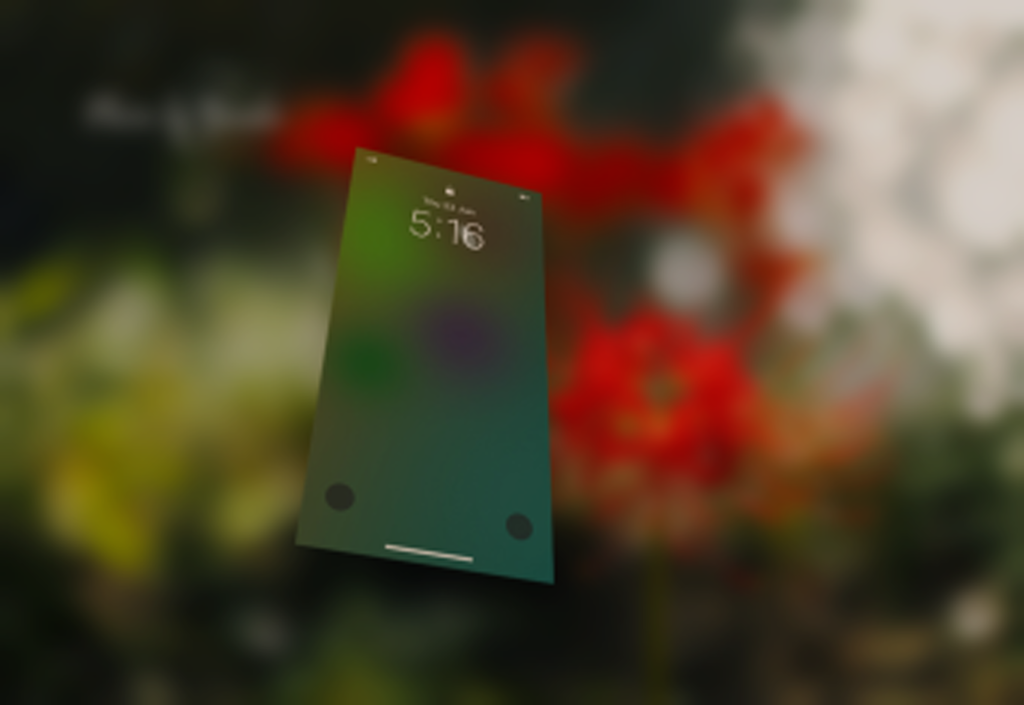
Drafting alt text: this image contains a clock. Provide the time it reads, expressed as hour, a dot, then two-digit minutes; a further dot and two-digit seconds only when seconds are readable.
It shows 5.16
